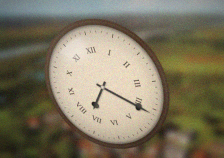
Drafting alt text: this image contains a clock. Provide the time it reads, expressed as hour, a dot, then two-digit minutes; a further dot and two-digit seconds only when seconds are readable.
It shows 7.21
